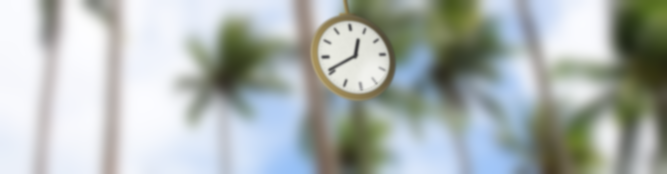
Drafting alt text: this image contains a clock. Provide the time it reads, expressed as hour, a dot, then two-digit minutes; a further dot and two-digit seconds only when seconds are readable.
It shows 12.41
